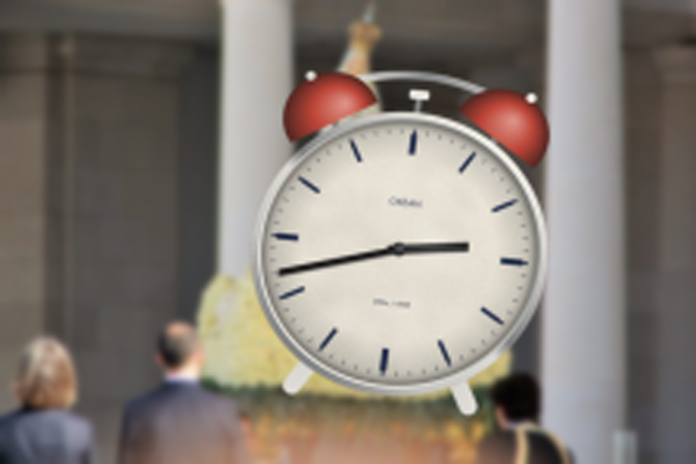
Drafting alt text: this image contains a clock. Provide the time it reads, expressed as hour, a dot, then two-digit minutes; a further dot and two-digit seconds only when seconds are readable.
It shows 2.42
